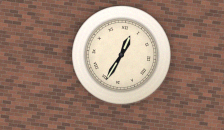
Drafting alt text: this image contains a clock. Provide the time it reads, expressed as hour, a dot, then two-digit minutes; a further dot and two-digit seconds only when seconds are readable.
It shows 12.34
